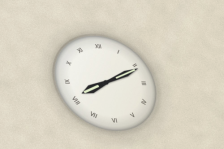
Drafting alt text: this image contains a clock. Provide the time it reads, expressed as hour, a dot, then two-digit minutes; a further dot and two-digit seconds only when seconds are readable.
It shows 8.11
